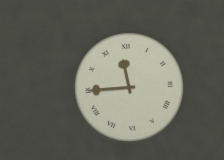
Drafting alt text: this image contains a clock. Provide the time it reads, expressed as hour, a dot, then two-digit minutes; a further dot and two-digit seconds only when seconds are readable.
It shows 11.45
